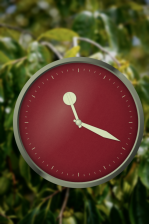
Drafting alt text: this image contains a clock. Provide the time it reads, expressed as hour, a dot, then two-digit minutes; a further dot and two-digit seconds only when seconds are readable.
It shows 11.19
